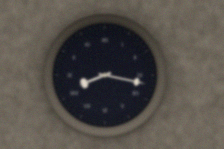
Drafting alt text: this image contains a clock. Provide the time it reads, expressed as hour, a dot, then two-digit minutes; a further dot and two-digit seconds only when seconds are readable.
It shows 8.17
